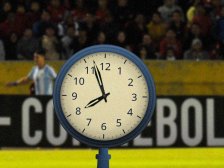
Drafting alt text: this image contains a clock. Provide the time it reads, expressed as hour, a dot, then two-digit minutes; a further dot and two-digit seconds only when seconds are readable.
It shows 7.57
